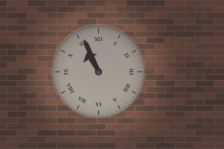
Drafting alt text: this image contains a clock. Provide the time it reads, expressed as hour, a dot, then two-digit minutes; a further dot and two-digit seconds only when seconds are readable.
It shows 10.56
